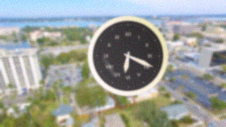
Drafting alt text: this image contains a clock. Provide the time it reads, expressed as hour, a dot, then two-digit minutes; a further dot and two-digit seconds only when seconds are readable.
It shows 6.19
